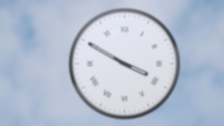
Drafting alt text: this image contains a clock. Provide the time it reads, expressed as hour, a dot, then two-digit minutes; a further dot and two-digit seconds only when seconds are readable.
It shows 3.50
